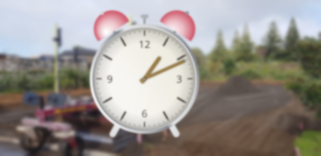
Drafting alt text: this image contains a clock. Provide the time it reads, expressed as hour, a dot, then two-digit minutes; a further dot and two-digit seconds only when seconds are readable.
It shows 1.11
